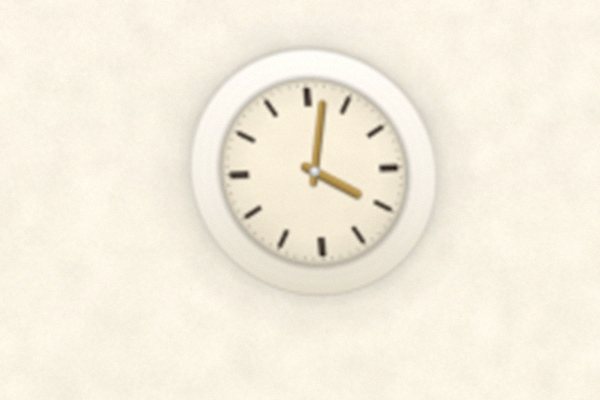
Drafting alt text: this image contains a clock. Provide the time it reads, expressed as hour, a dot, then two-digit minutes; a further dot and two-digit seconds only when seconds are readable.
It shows 4.02
